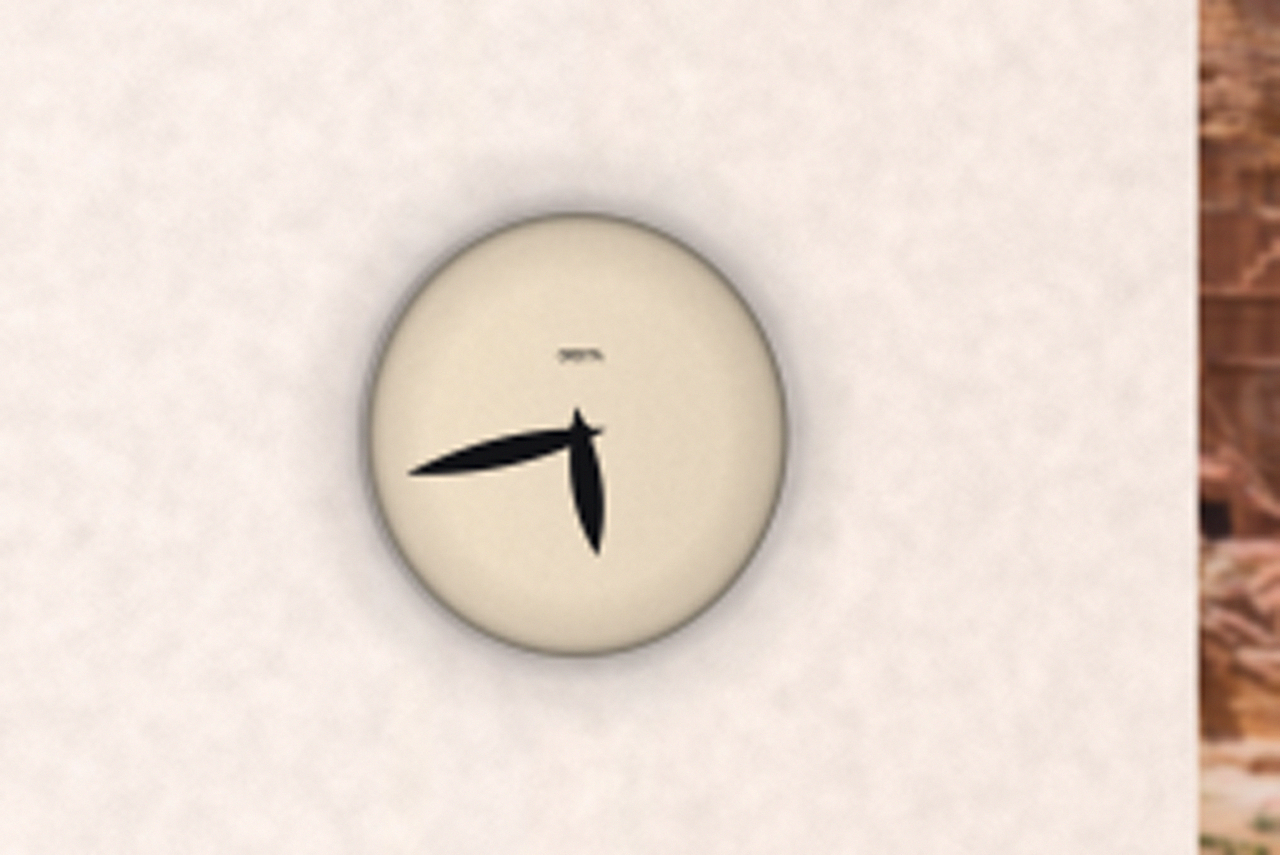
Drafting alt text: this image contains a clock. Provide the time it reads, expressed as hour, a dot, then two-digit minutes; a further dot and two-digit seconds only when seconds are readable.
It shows 5.43
